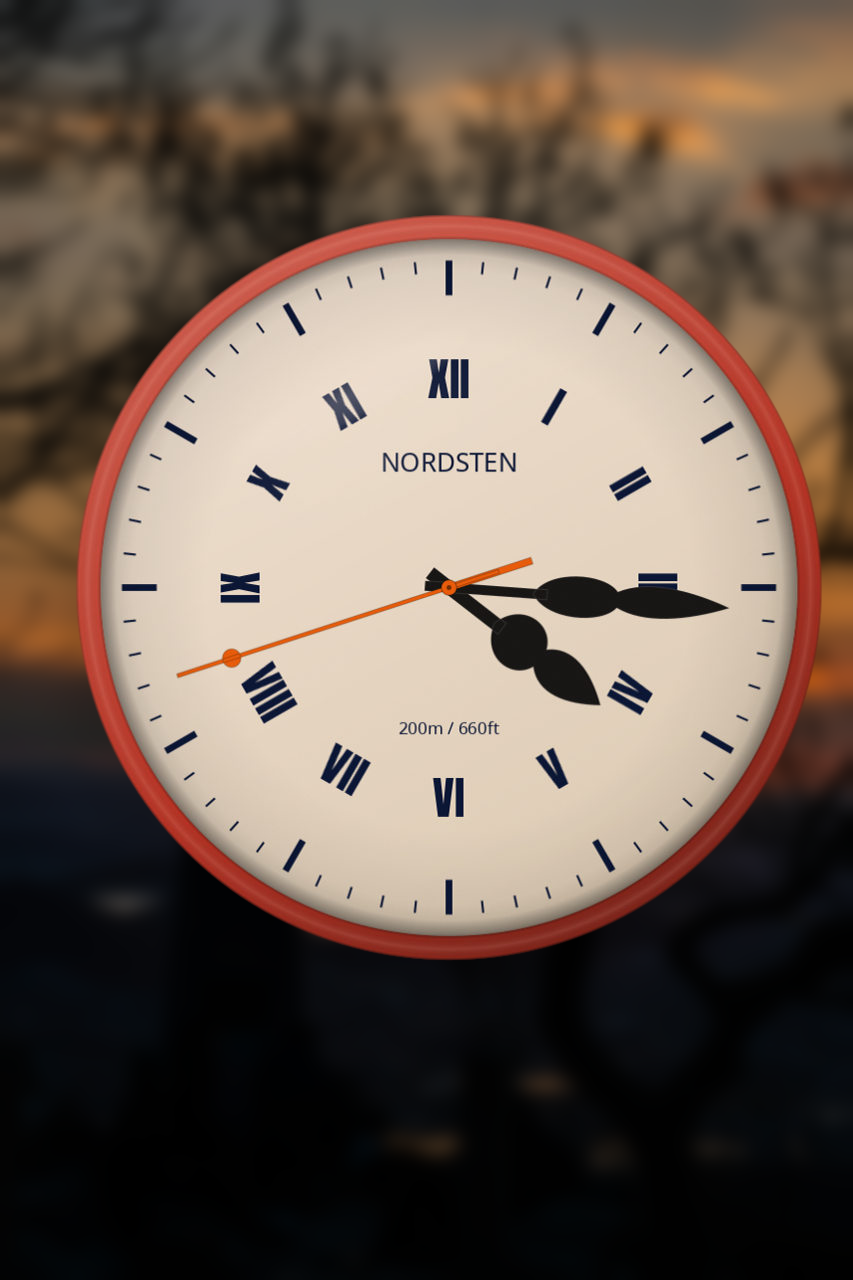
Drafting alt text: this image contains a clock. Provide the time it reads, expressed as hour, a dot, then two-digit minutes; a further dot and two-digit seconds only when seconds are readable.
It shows 4.15.42
